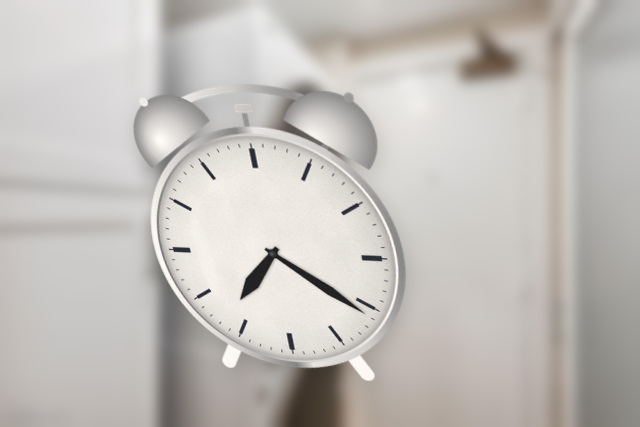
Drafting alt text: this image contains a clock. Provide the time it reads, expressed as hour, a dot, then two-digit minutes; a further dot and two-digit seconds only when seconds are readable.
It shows 7.21
